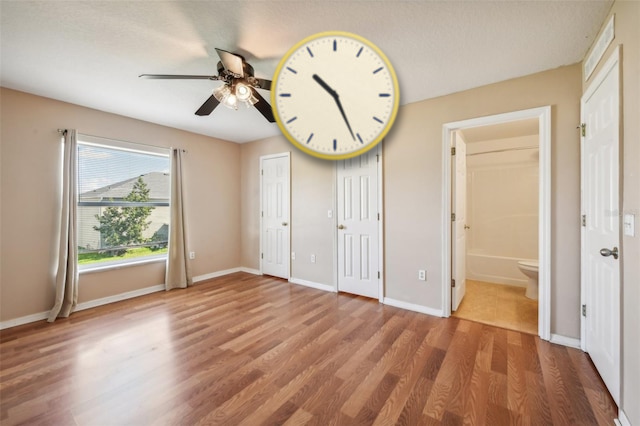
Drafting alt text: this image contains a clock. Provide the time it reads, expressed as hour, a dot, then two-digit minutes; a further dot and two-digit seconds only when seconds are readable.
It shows 10.26
